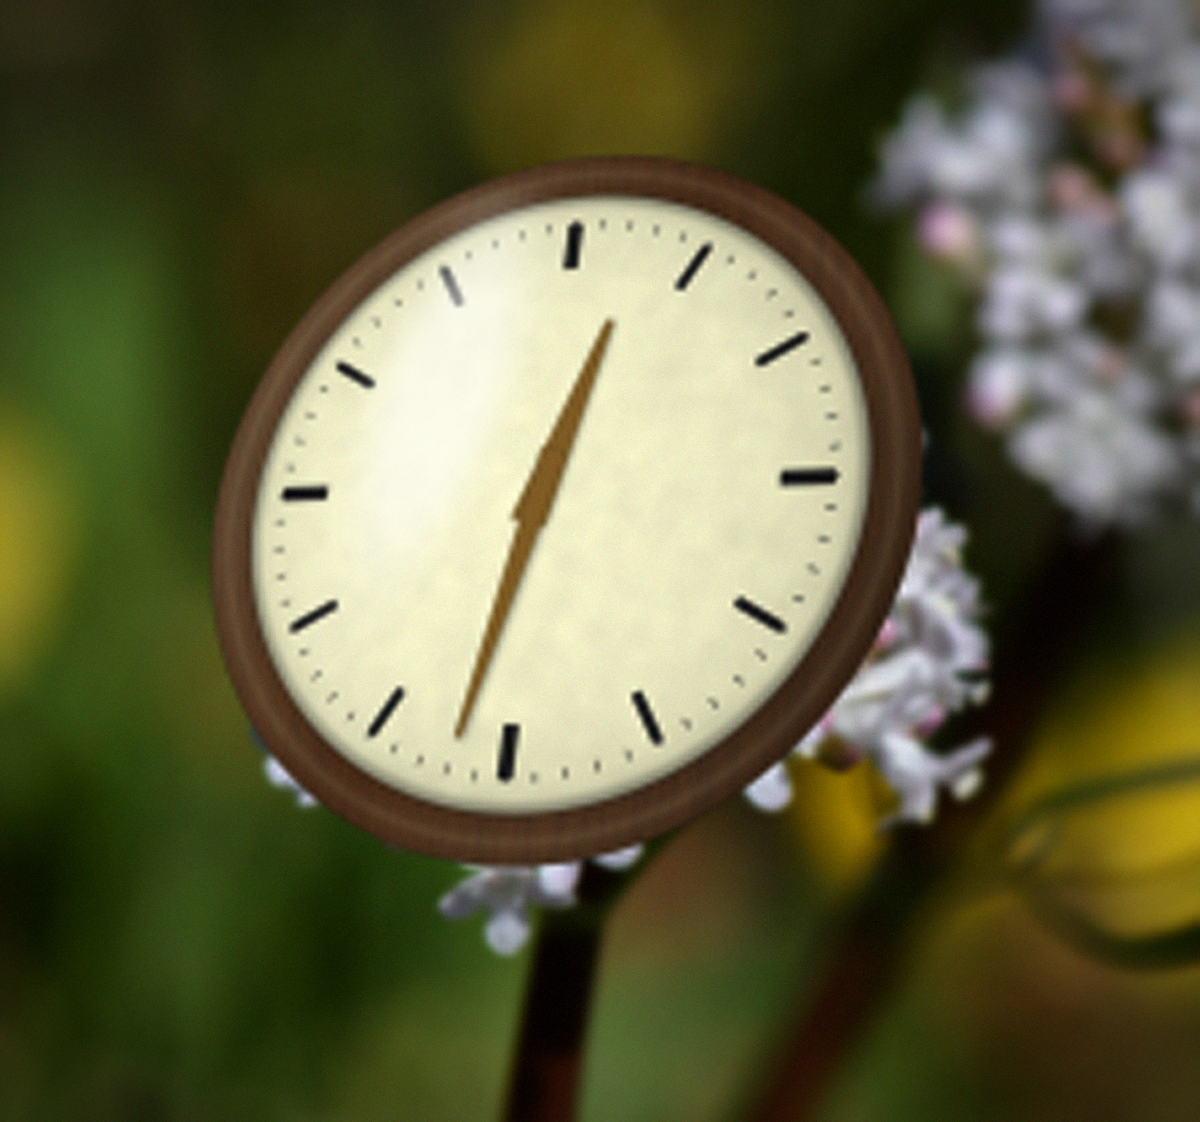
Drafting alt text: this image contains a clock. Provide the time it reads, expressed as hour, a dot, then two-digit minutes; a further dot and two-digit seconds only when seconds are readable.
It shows 12.32
